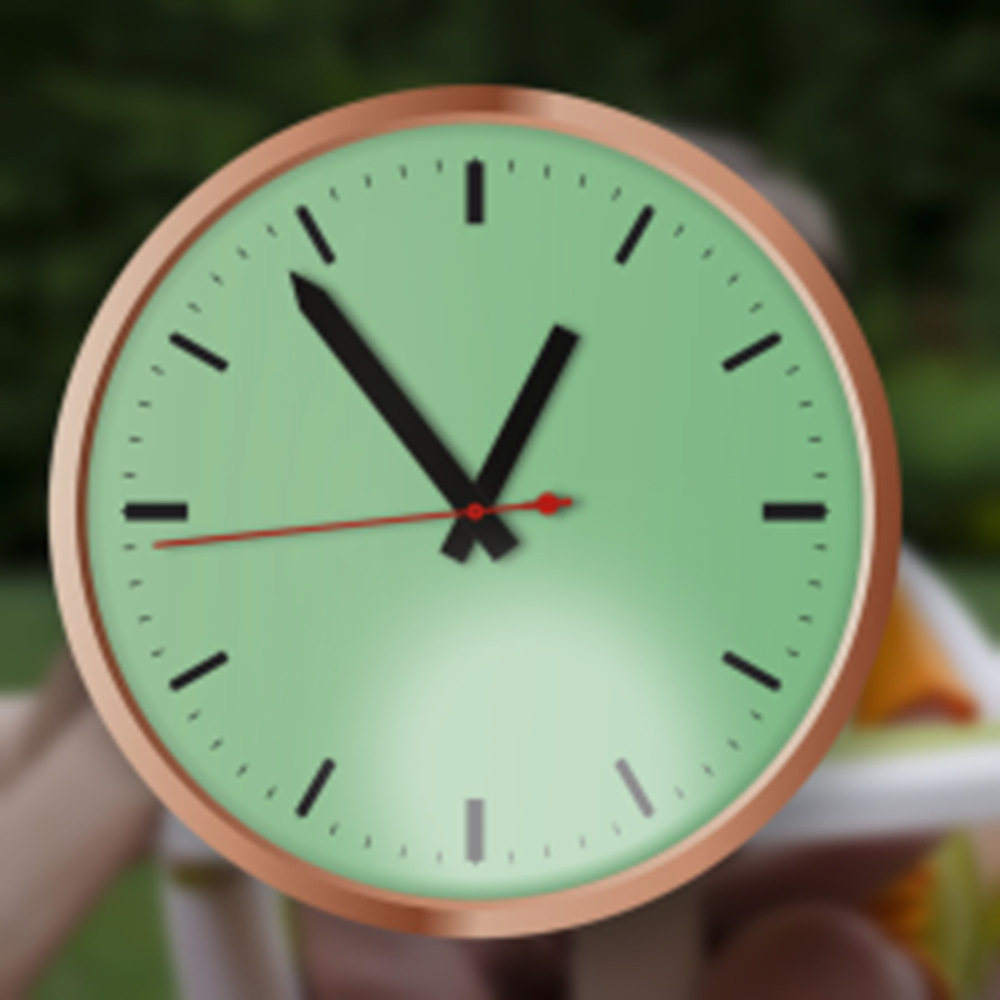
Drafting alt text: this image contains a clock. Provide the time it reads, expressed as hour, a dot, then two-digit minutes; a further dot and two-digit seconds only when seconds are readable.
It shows 12.53.44
